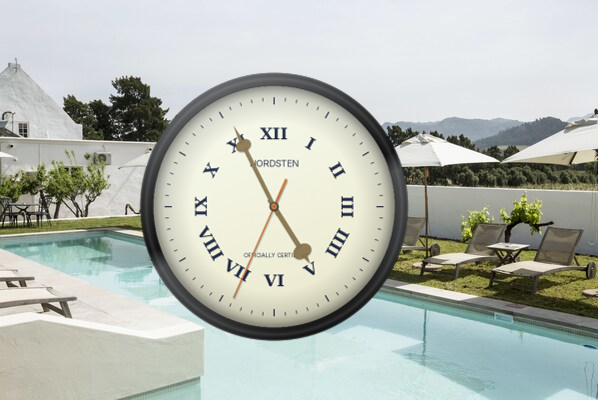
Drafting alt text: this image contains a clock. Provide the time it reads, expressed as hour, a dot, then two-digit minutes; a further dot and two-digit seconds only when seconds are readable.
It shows 4.55.34
